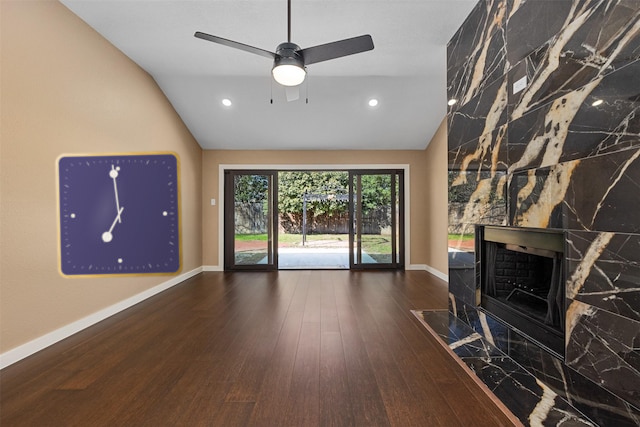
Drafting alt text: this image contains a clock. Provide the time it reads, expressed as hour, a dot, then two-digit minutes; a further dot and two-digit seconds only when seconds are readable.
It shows 6.59
